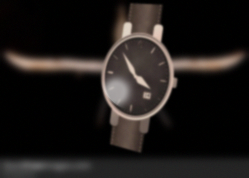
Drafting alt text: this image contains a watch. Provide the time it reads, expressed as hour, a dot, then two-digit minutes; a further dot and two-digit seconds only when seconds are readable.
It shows 3.53
